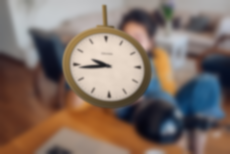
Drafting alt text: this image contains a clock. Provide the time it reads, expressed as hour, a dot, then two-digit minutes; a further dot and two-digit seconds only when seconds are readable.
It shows 9.44
